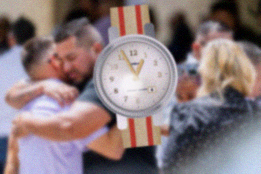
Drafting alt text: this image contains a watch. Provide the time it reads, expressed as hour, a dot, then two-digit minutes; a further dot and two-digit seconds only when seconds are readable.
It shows 12.56
